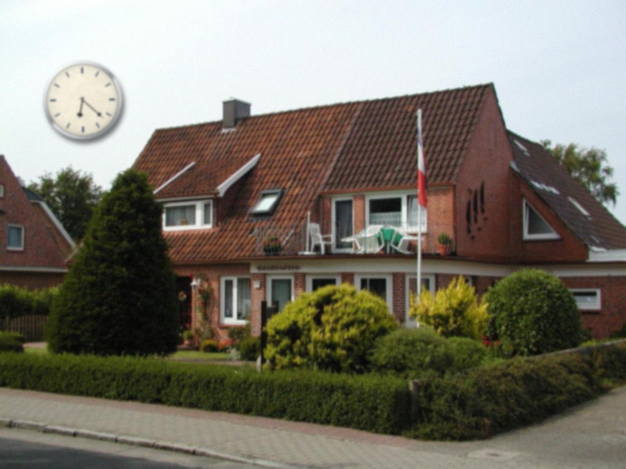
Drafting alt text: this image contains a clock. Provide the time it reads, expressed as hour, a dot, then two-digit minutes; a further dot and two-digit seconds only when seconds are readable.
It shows 6.22
